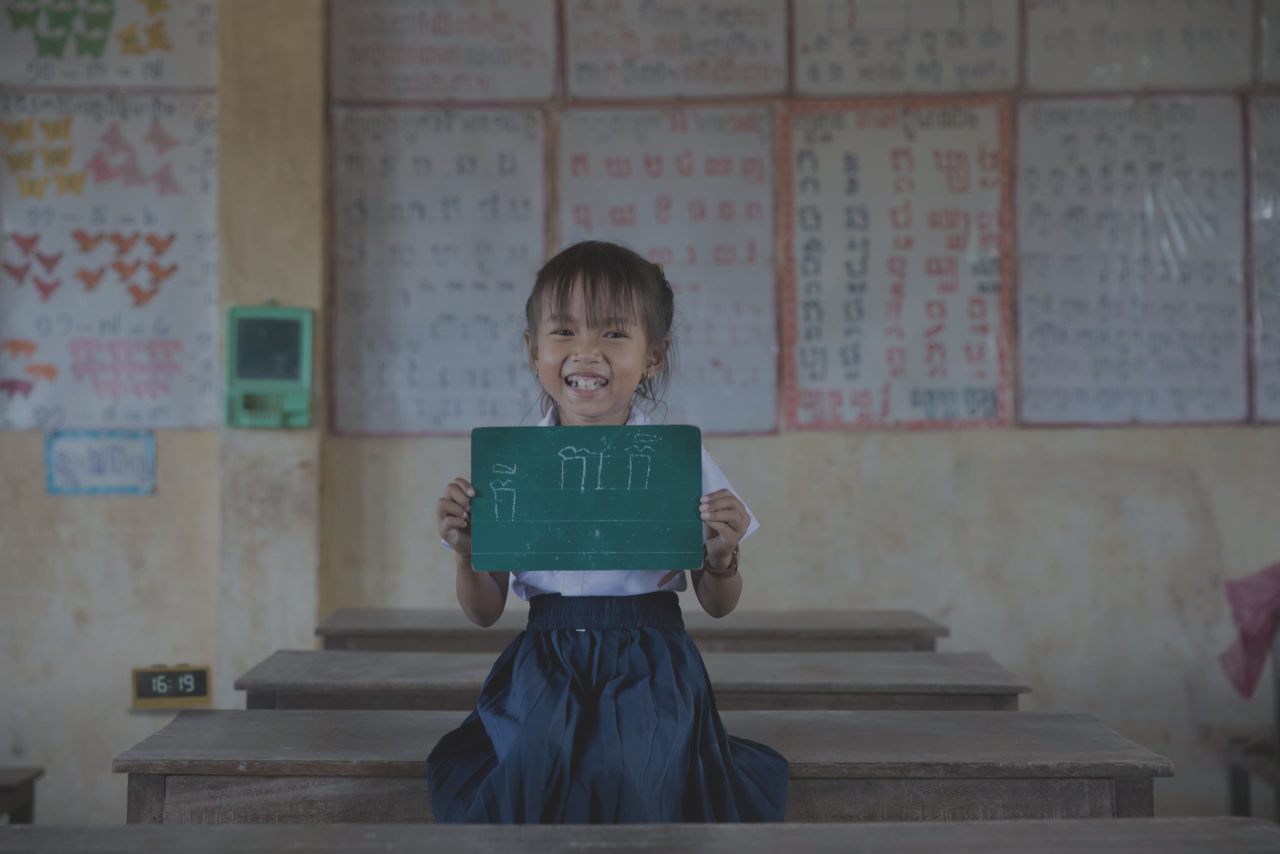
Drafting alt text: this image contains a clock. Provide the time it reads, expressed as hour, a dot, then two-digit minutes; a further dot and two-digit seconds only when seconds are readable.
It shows 16.19
